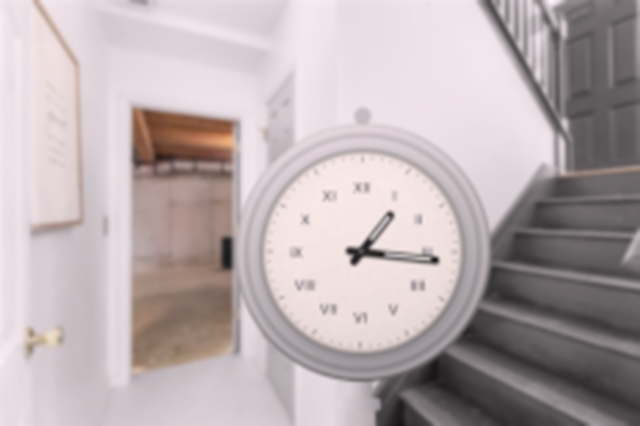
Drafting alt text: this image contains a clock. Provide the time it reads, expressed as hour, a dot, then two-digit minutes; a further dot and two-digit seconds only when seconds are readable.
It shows 1.16
